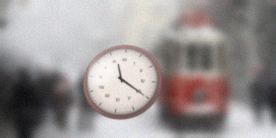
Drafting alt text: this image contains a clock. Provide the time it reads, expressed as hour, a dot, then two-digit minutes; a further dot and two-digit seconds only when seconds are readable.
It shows 11.20
